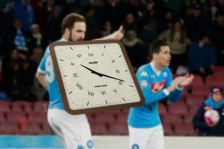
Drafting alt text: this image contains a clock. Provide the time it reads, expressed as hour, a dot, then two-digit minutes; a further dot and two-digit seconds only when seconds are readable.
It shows 10.19
